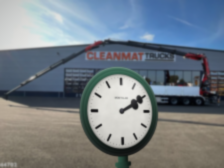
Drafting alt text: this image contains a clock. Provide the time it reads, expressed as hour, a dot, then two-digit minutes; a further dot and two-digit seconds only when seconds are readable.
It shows 2.10
